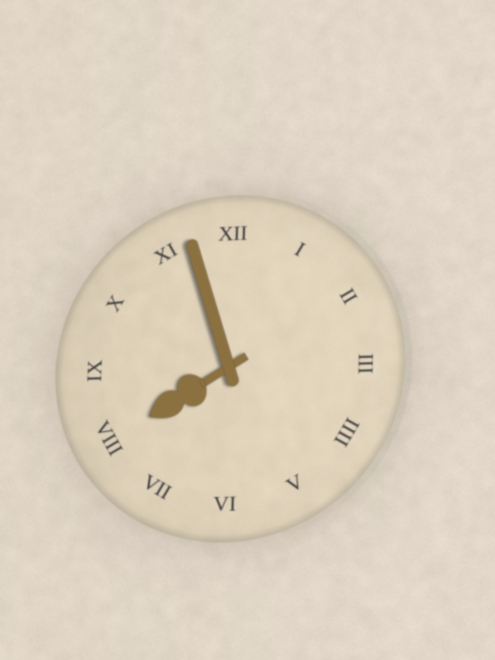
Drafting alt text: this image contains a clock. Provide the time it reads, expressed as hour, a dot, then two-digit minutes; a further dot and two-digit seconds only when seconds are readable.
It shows 7.57
